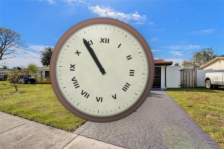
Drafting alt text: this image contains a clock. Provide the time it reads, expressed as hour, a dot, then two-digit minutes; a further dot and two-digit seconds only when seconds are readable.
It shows 10.54
